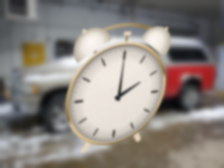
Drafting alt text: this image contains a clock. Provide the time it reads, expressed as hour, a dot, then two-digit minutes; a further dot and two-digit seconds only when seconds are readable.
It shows 2.00
